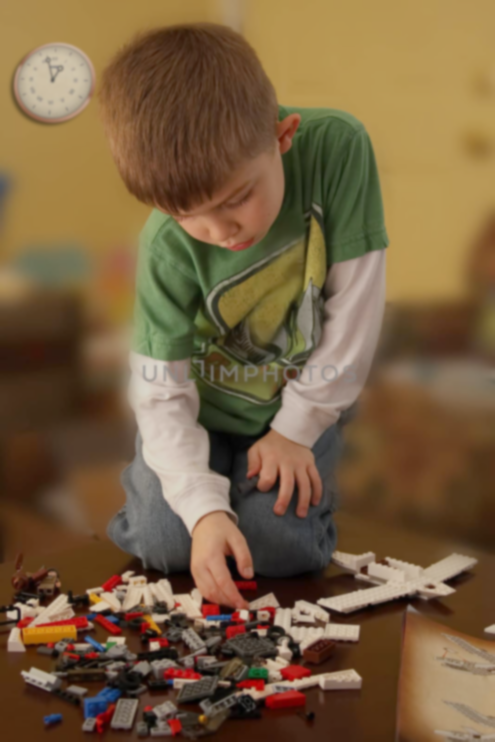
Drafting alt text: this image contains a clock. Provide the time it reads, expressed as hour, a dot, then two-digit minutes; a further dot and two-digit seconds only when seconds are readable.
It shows 12.57
